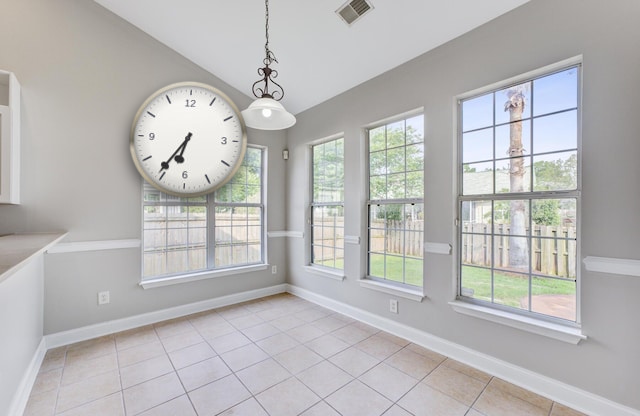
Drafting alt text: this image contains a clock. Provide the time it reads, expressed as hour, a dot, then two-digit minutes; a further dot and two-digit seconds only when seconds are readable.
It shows 6.36
